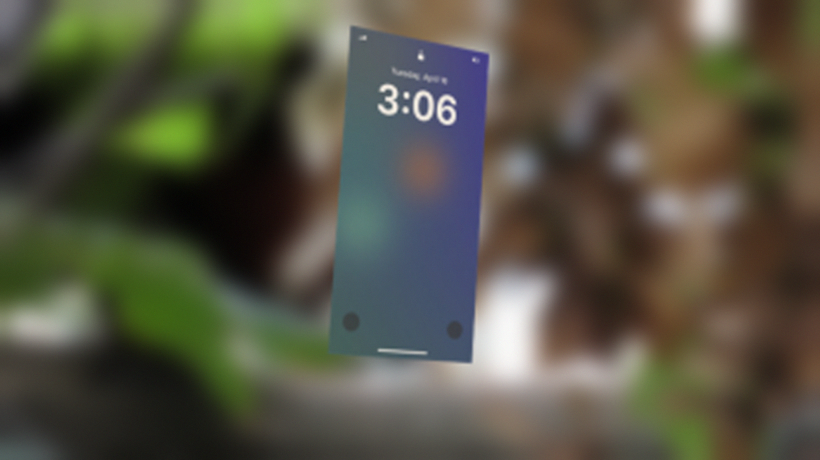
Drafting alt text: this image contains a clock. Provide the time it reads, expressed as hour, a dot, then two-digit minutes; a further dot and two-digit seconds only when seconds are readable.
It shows 3.06
